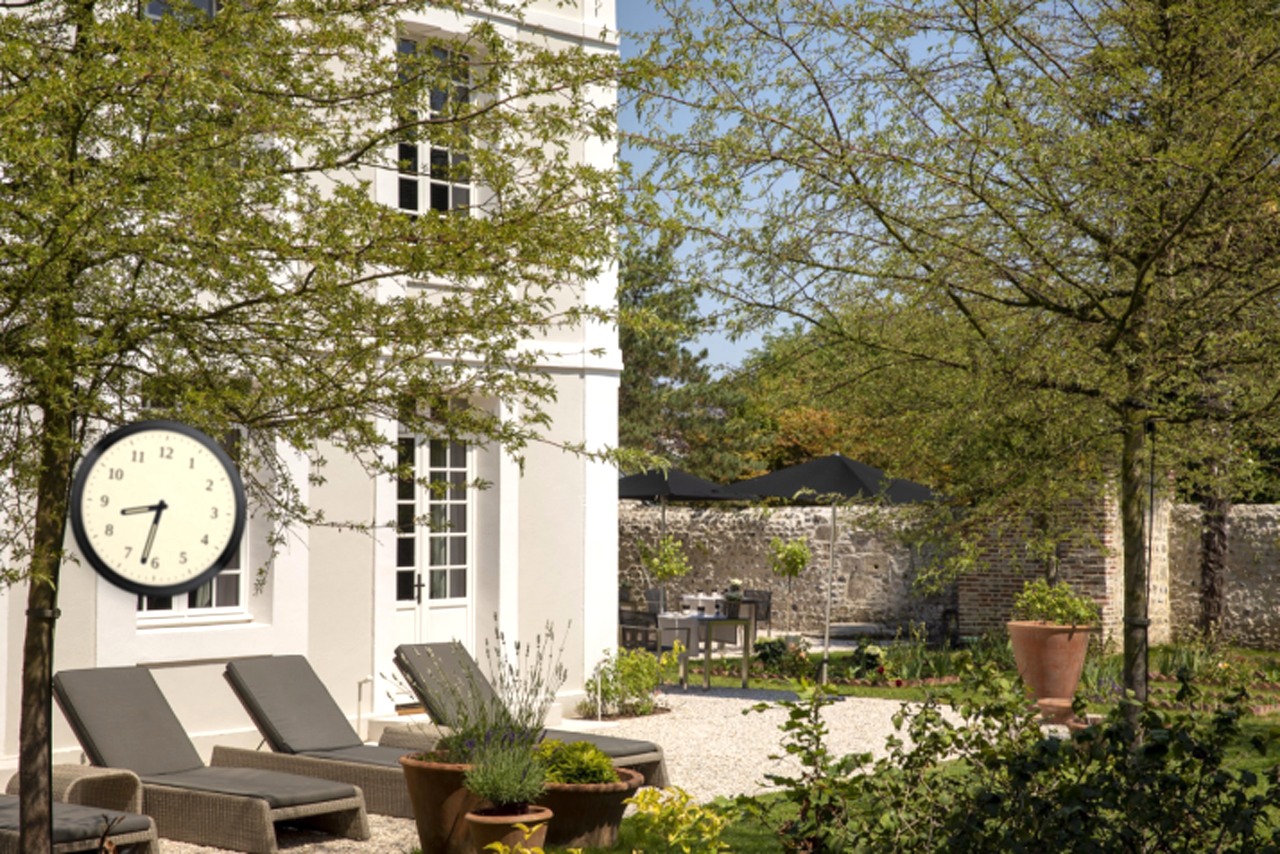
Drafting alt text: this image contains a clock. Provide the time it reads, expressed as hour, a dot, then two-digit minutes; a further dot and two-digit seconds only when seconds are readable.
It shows 8.32
